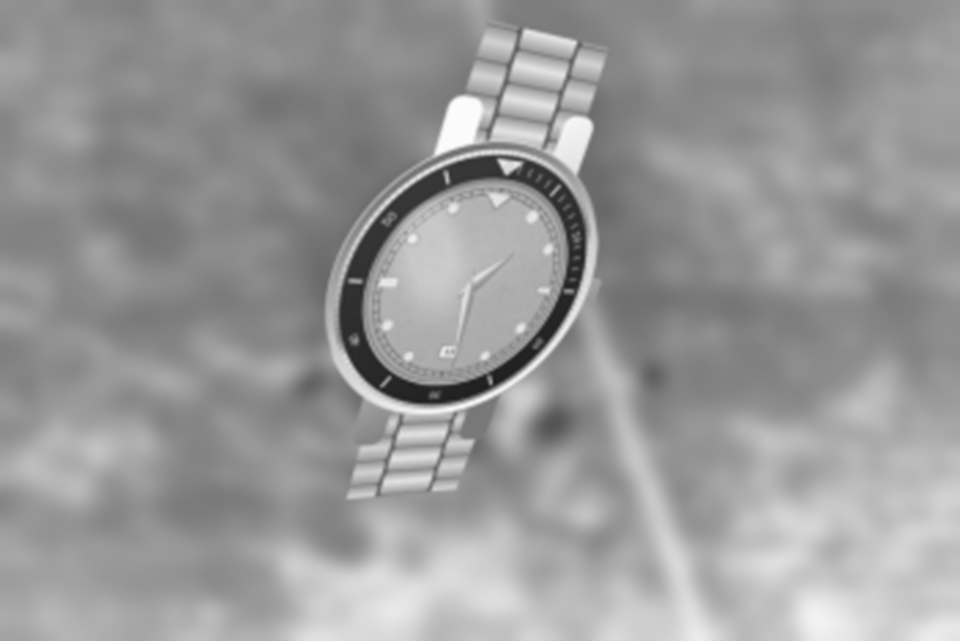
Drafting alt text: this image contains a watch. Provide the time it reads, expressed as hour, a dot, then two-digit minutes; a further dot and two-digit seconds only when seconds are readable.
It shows 1.29
